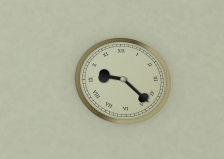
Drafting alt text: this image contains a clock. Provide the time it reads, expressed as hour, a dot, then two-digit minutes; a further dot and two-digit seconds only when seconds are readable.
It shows 9.23
